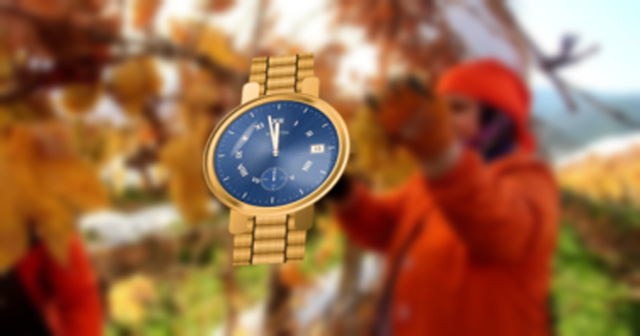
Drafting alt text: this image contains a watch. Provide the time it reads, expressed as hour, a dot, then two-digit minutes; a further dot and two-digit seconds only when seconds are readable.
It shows 11.58
